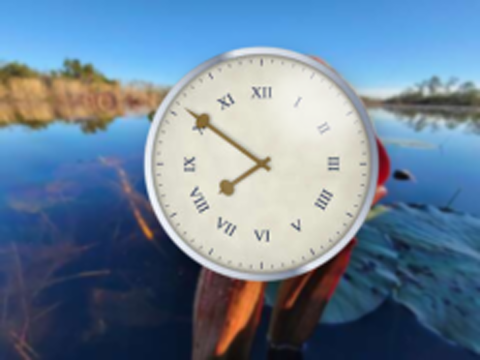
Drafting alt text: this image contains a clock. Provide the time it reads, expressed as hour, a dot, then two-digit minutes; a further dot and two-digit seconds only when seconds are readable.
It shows 7.51
